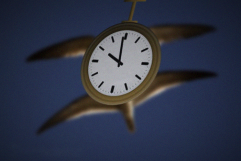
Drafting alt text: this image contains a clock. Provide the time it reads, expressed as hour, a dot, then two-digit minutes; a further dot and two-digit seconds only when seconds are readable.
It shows 9.59
